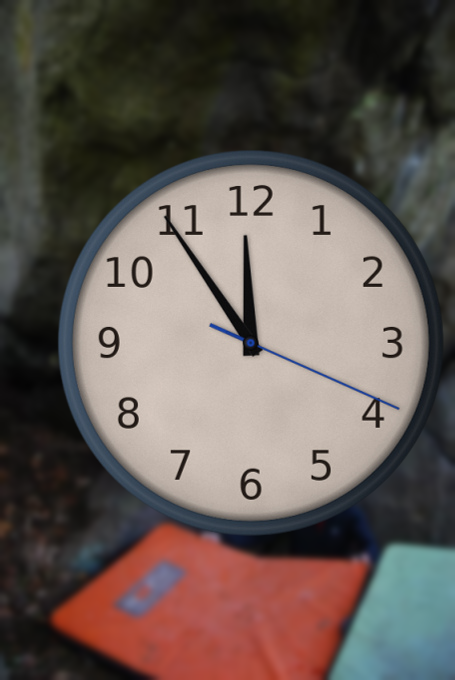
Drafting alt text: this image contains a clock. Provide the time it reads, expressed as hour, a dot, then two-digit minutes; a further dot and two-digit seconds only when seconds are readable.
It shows 11.54.19
